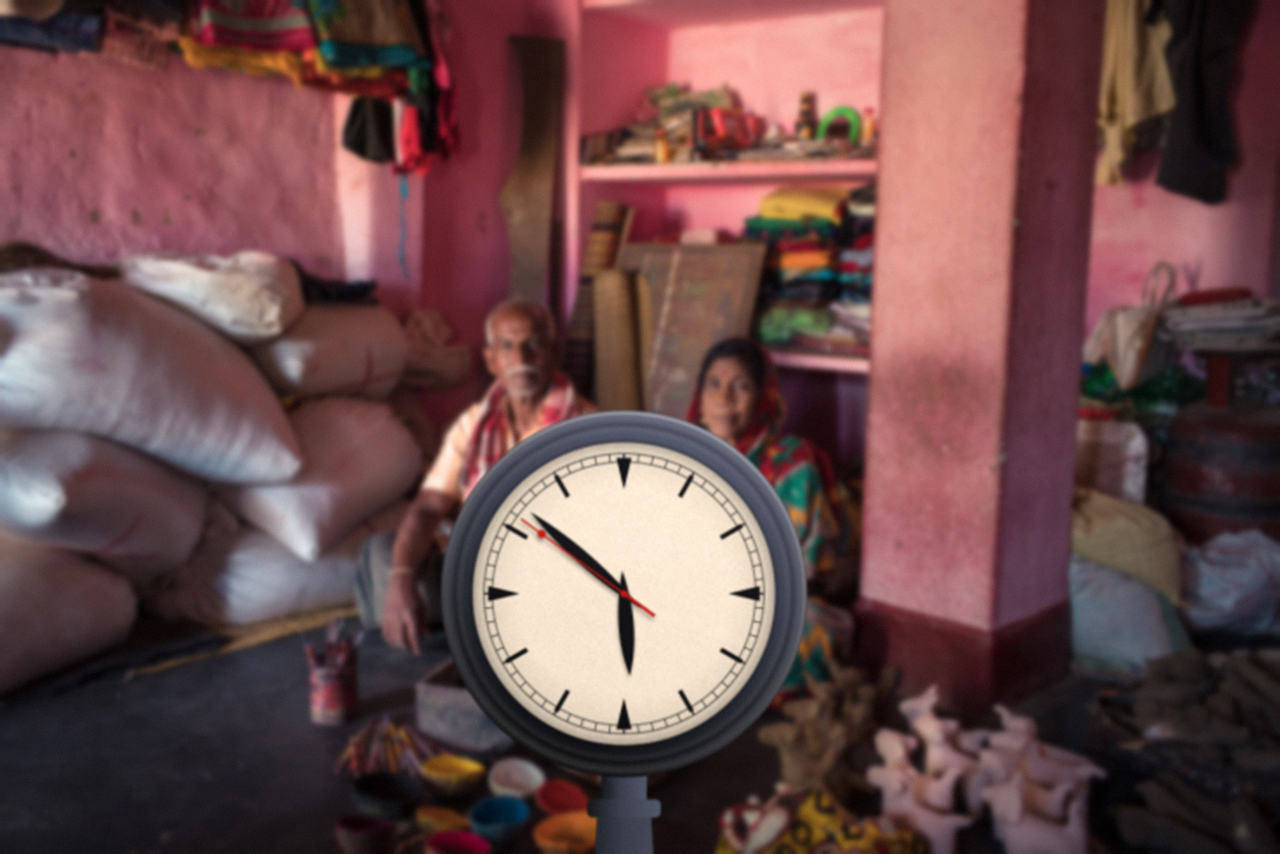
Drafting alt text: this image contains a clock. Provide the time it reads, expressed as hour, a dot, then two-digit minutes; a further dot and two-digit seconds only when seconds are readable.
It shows 5.51.51
